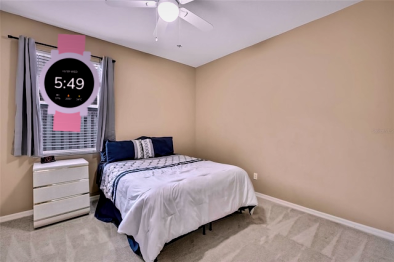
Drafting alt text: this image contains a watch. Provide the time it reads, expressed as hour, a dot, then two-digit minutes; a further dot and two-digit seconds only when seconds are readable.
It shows 5.49
